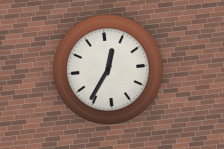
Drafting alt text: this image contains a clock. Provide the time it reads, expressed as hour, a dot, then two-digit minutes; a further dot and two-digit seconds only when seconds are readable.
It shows 12.36
